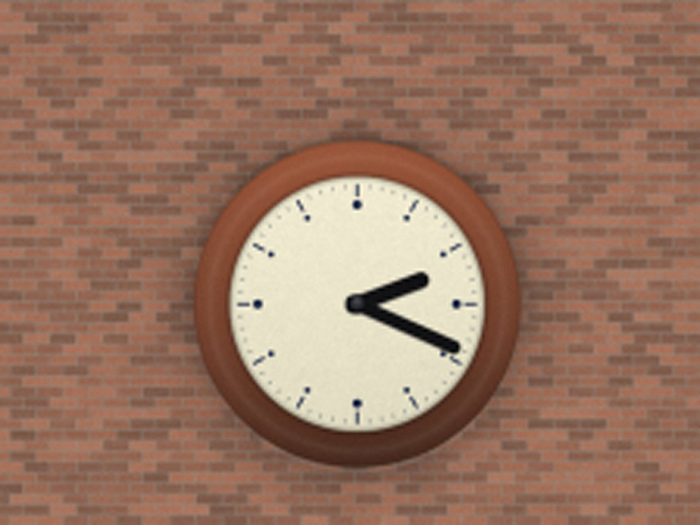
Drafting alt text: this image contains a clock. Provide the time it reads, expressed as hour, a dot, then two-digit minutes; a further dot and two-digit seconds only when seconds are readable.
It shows 2.19
